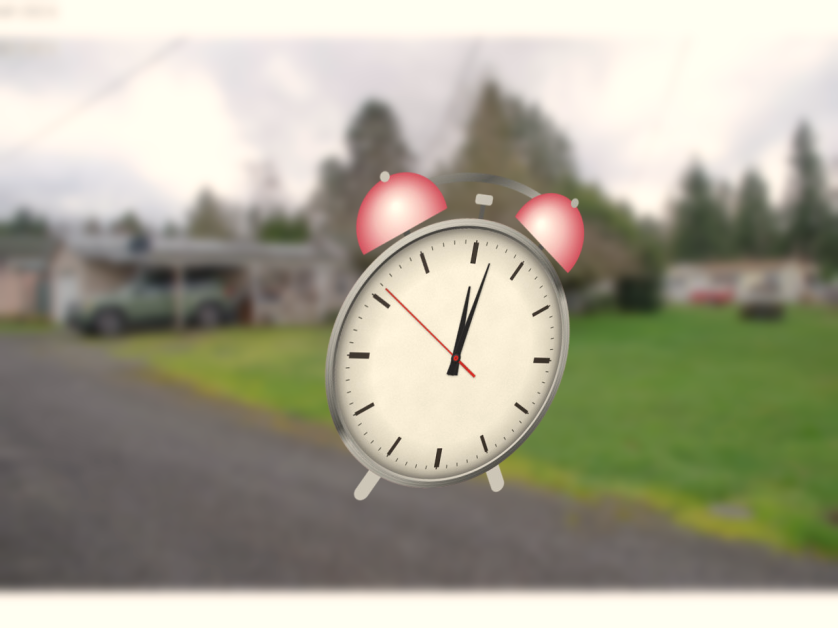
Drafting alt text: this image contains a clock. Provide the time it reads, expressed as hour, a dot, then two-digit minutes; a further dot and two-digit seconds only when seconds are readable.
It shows 12.01.51
